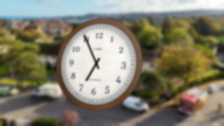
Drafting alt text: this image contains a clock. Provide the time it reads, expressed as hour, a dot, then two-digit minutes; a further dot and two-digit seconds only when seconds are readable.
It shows 6.55
